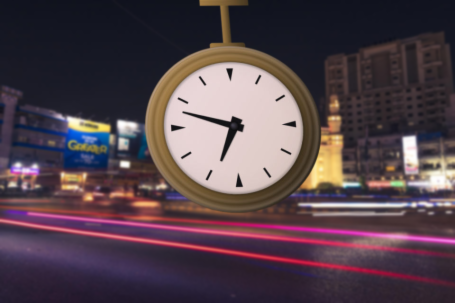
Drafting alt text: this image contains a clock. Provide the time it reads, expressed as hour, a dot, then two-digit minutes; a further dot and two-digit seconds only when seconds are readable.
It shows 6.48
